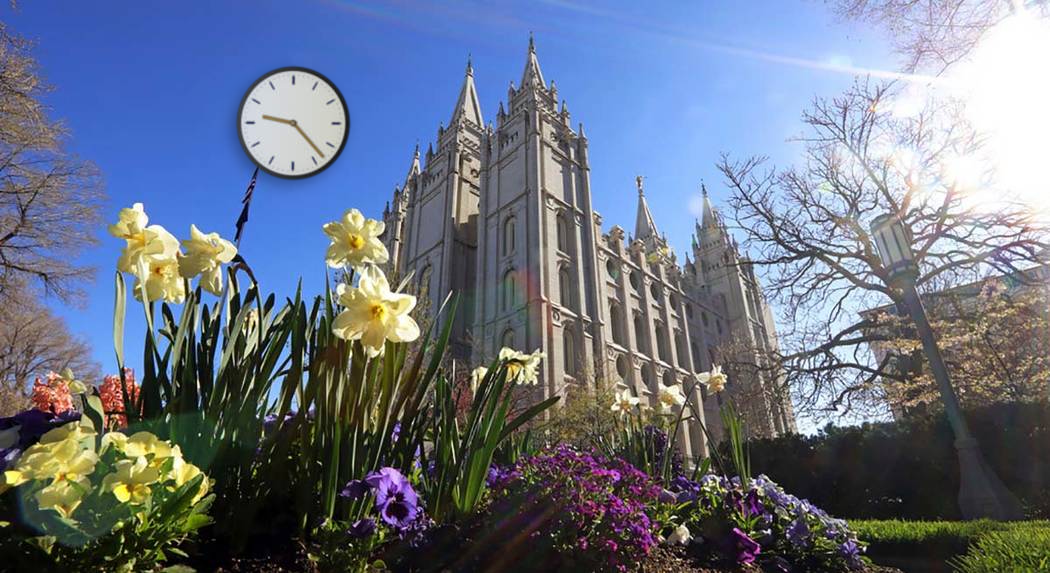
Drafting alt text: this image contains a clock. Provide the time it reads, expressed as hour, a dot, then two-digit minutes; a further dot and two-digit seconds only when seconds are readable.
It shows 9.23
